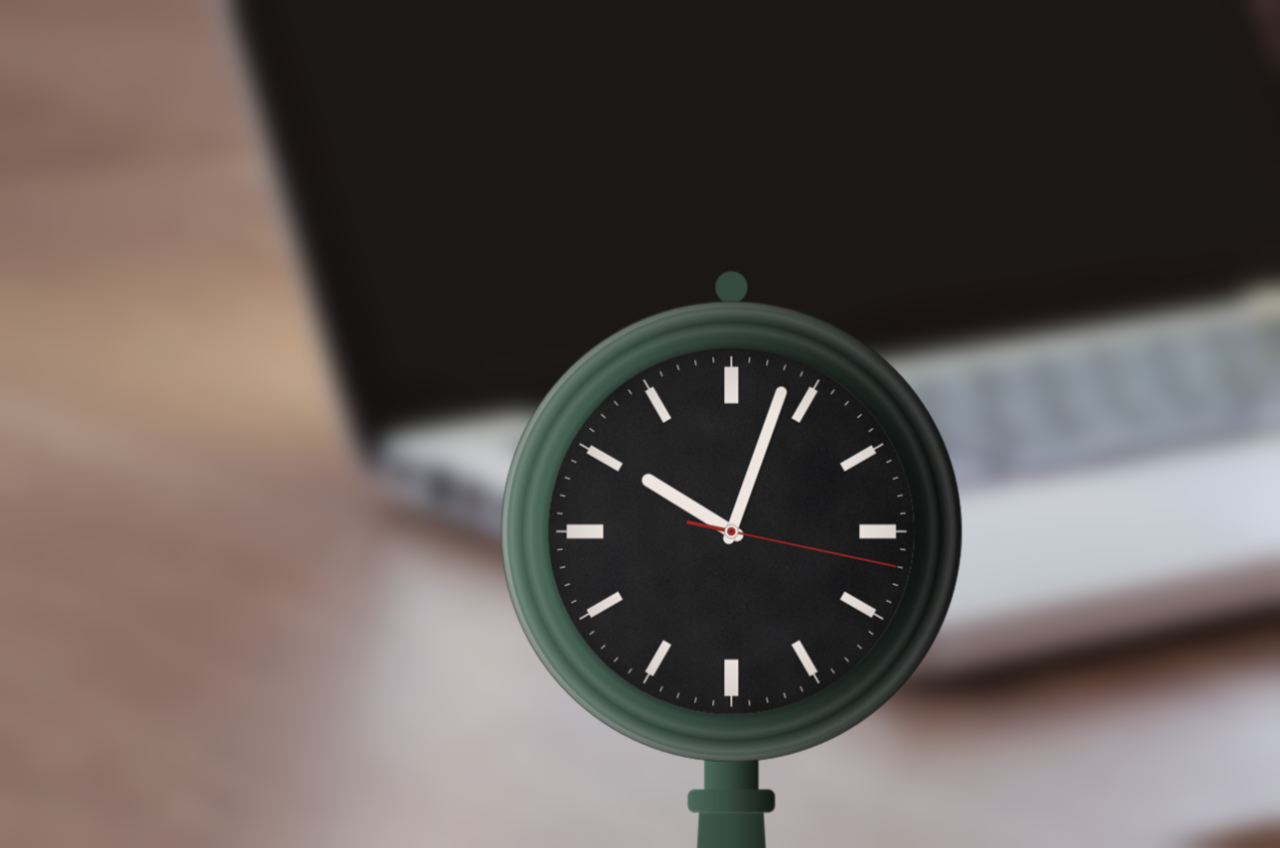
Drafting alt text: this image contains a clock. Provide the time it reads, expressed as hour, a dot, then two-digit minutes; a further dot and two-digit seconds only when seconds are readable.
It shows 10.03.17
